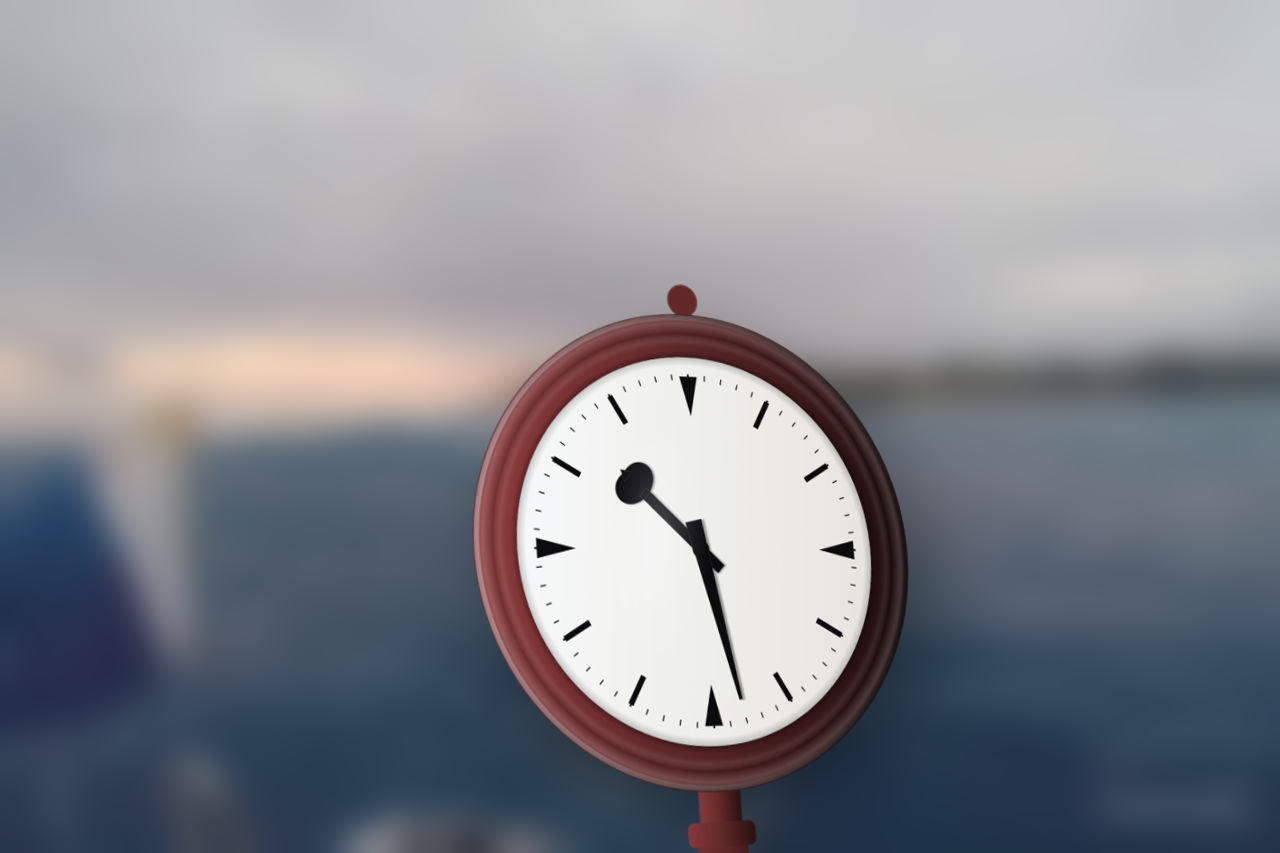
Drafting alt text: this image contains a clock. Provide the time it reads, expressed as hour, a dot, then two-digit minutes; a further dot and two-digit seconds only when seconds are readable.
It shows 10.28
